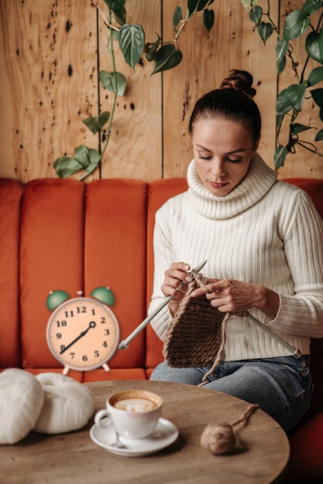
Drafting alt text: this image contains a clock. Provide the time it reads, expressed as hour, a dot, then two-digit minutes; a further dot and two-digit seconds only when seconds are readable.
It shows 1.39
